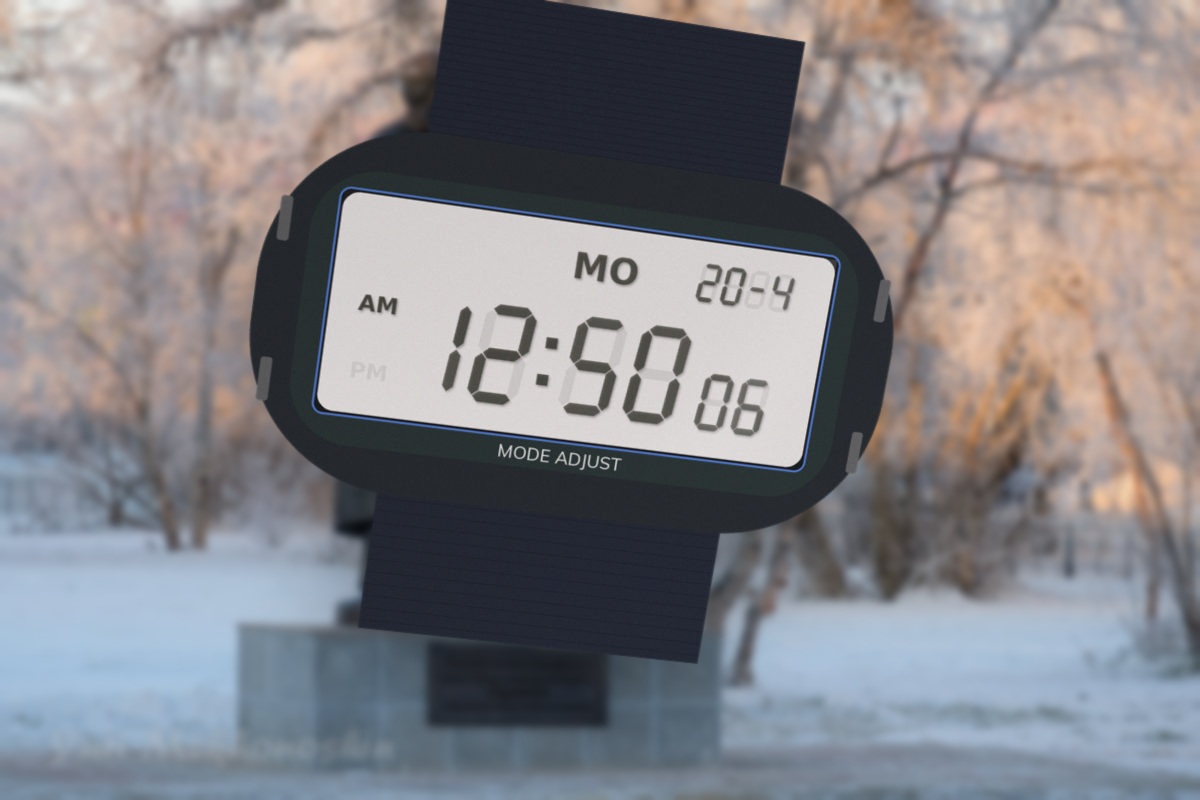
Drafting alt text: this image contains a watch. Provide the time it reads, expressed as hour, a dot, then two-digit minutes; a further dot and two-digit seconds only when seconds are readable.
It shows 12.50.06
